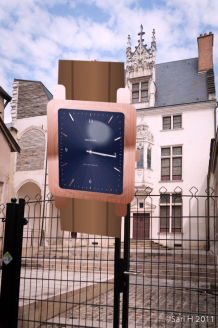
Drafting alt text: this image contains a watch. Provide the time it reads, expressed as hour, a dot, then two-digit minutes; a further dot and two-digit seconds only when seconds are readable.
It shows 3.16
